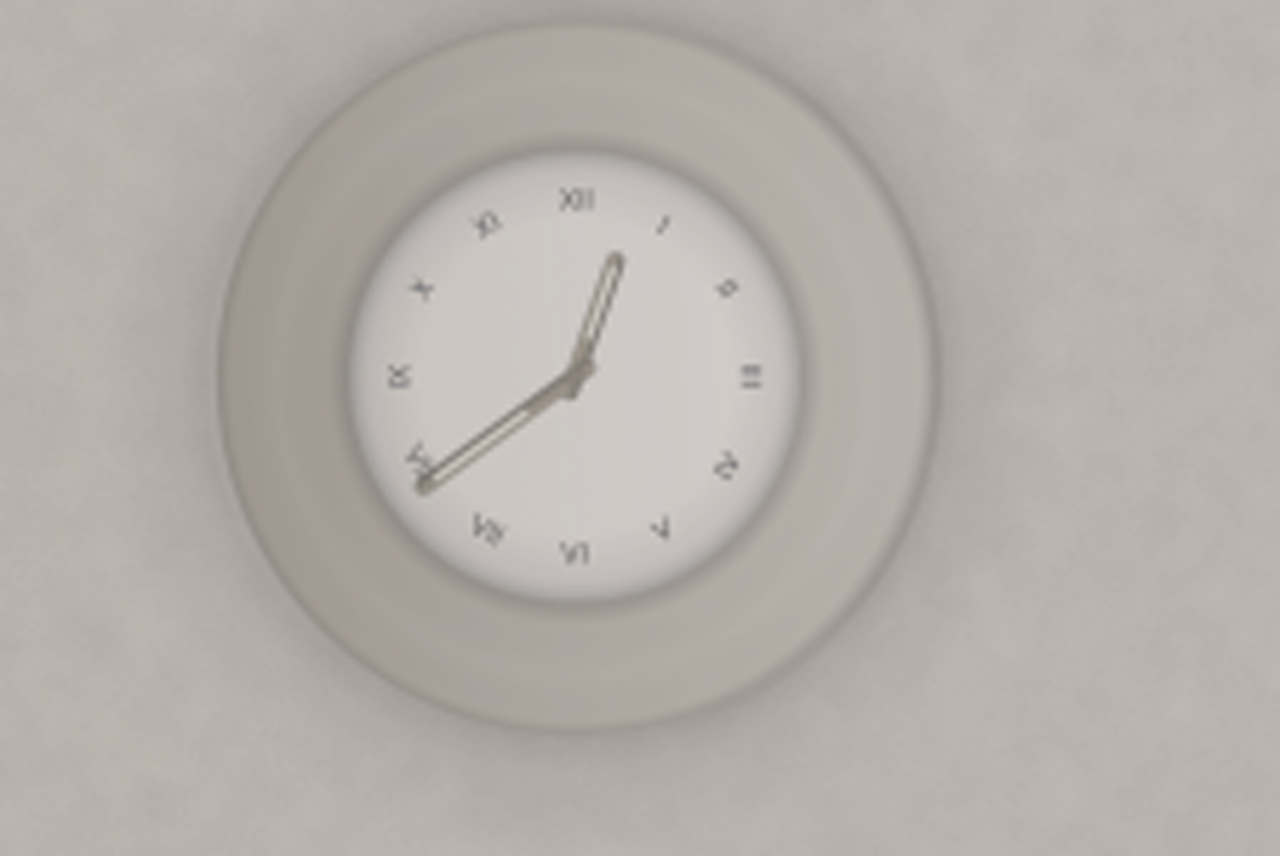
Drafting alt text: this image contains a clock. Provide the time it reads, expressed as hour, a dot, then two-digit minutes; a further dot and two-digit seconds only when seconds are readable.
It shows 12.39
